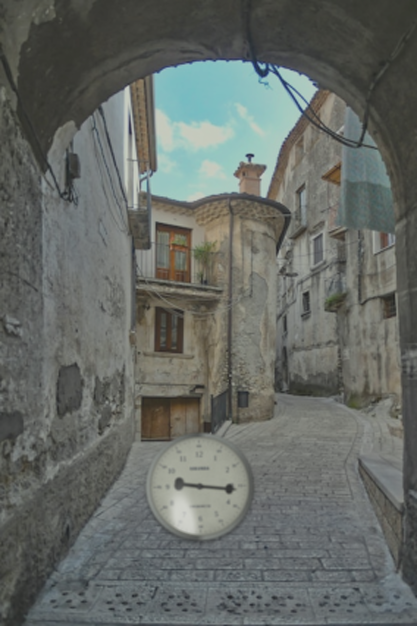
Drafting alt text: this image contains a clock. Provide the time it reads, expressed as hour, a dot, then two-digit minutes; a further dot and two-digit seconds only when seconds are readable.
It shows 9.16
